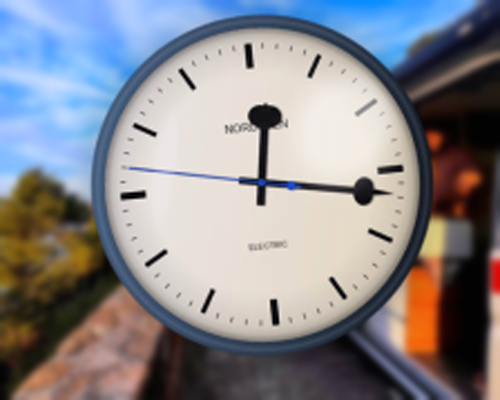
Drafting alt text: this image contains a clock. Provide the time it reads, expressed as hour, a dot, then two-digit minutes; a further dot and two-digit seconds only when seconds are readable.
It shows 12.16.47
